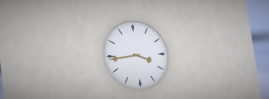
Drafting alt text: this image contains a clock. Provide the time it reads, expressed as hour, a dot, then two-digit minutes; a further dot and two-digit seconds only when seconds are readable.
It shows 3.44
